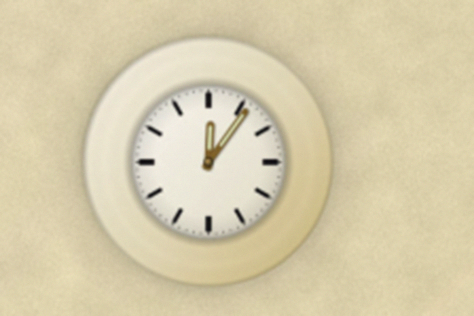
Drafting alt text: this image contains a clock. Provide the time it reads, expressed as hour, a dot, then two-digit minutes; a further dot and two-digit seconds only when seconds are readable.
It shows 12.06
